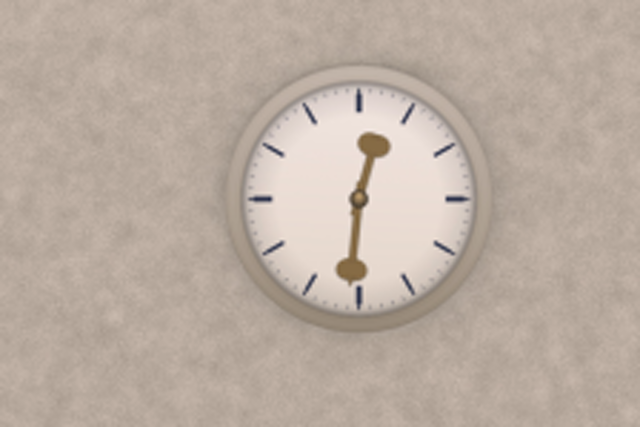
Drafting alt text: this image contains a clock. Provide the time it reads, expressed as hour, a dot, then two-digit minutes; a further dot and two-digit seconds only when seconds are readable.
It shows 12.31
